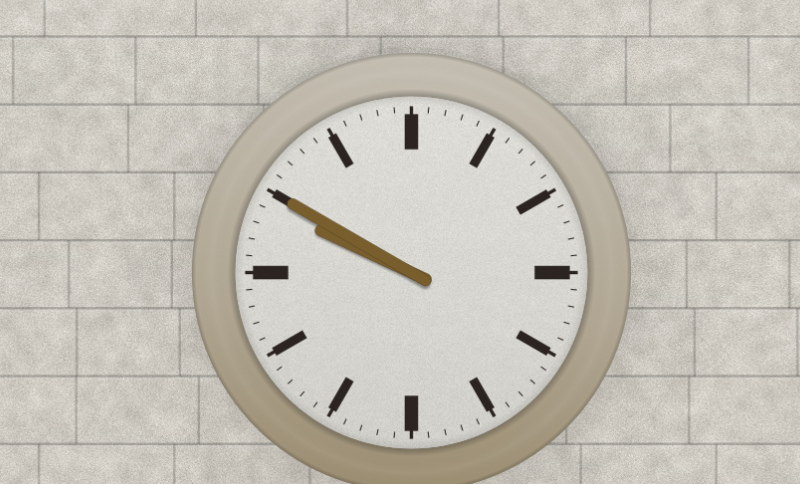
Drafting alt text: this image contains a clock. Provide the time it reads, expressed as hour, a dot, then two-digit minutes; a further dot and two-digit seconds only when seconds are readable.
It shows 9.50
